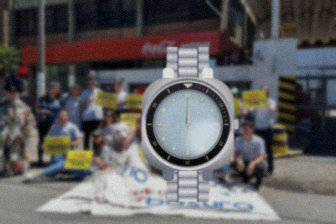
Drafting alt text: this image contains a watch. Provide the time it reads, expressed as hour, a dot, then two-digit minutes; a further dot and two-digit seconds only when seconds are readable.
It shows 12.00
